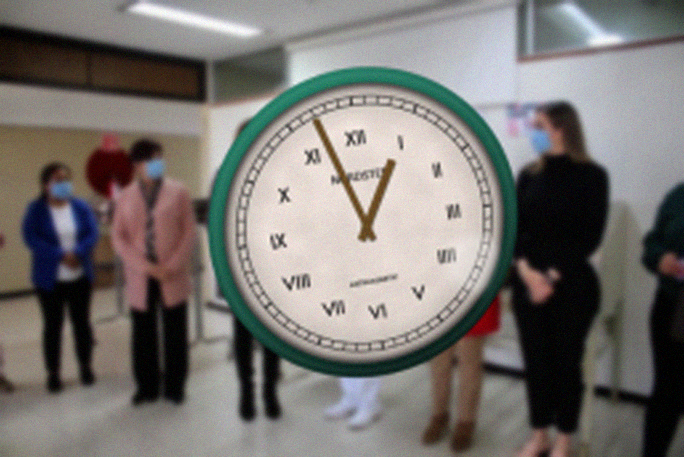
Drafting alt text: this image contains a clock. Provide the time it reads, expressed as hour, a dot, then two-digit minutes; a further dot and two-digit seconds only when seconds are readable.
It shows 12.57
